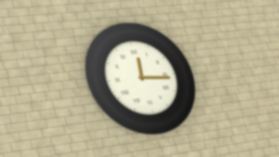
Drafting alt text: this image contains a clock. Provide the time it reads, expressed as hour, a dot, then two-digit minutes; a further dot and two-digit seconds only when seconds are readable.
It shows 12.16
